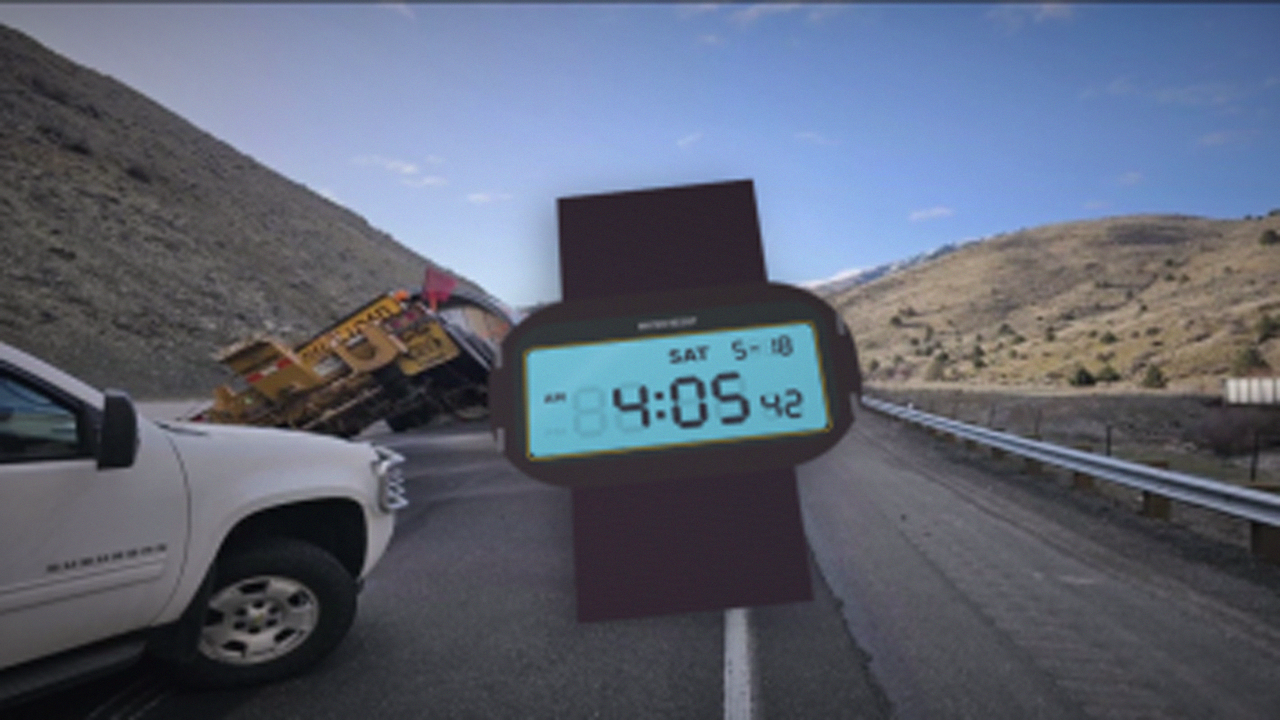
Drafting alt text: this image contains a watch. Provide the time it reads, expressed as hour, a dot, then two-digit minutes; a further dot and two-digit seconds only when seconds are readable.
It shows 4.05.42
